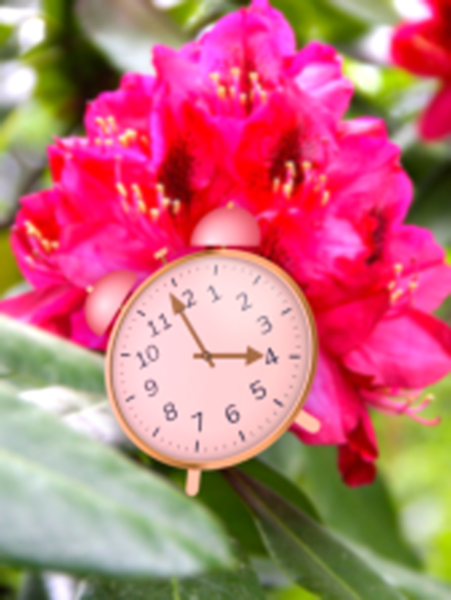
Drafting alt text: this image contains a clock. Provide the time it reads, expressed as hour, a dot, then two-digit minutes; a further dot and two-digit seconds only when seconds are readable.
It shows 3.59
